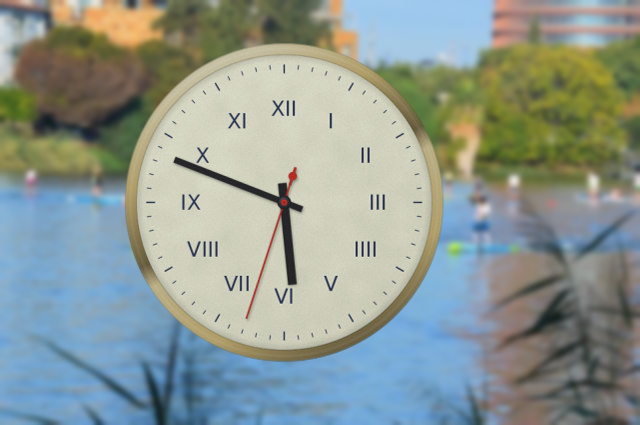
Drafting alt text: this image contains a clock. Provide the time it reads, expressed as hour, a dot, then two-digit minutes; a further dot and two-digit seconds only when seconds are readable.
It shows 5.48.33
